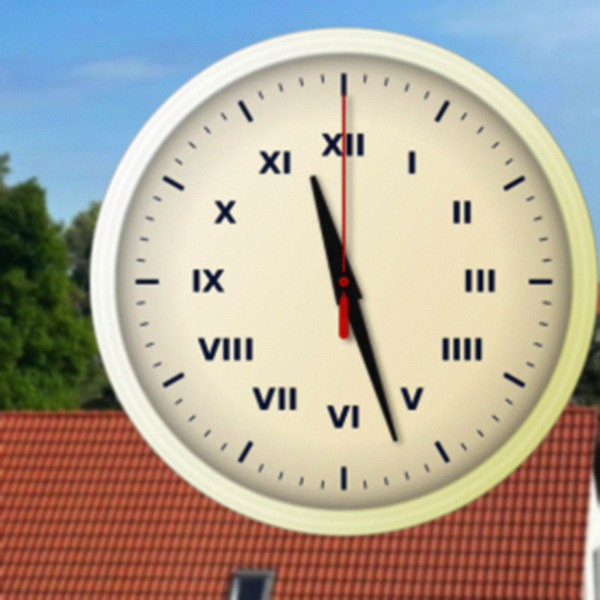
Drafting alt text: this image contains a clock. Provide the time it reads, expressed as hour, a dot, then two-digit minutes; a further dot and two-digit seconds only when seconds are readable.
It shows 11.27.00
